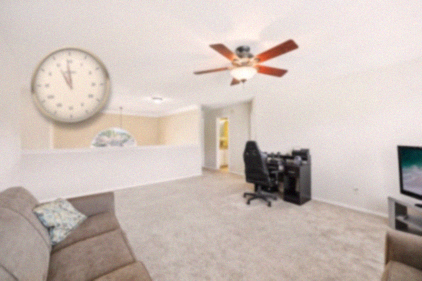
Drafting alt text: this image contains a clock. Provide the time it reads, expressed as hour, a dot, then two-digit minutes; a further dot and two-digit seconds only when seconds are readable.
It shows 10.59
